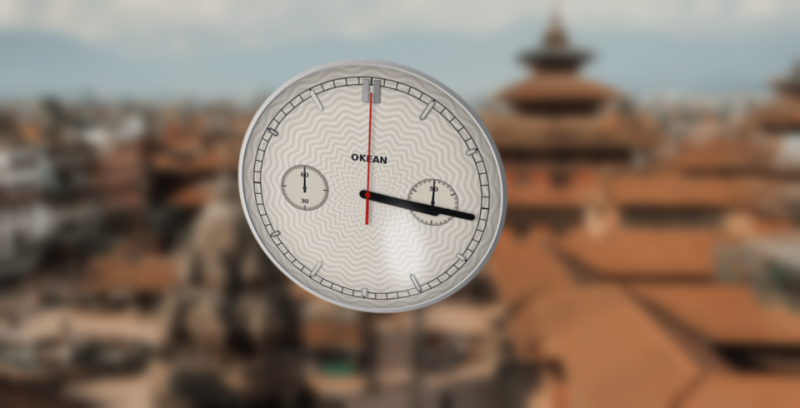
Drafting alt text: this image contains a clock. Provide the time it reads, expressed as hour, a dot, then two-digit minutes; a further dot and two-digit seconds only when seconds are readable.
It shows 3.16
